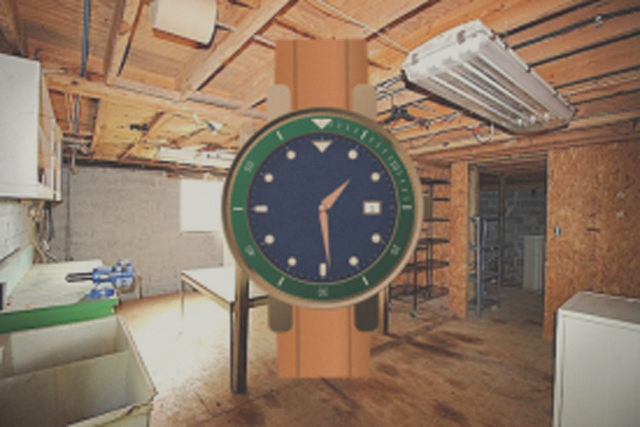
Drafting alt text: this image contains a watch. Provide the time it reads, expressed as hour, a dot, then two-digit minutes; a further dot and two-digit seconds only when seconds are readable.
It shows 1.29
